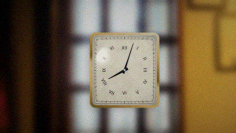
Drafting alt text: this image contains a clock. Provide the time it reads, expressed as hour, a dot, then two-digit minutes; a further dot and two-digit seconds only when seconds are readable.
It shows 8.03
